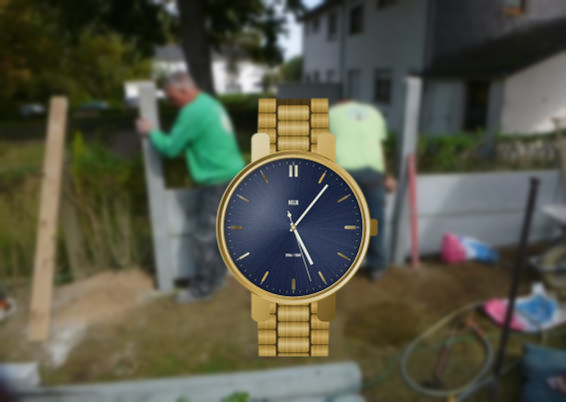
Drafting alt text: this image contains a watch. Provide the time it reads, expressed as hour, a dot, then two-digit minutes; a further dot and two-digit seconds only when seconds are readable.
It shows 5.06.27
